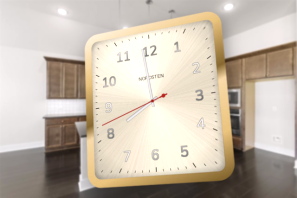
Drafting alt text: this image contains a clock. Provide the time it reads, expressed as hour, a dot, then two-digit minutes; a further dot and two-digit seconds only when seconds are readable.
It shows 7.58.42
